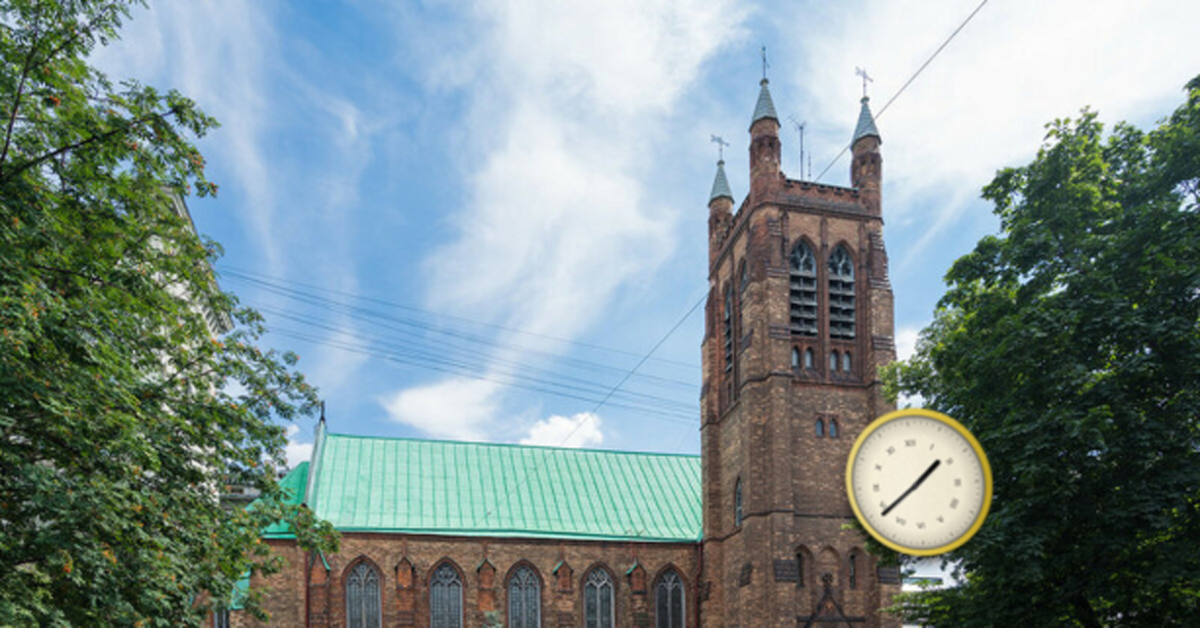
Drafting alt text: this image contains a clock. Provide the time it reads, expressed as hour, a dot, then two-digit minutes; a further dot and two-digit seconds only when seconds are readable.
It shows 1.39
